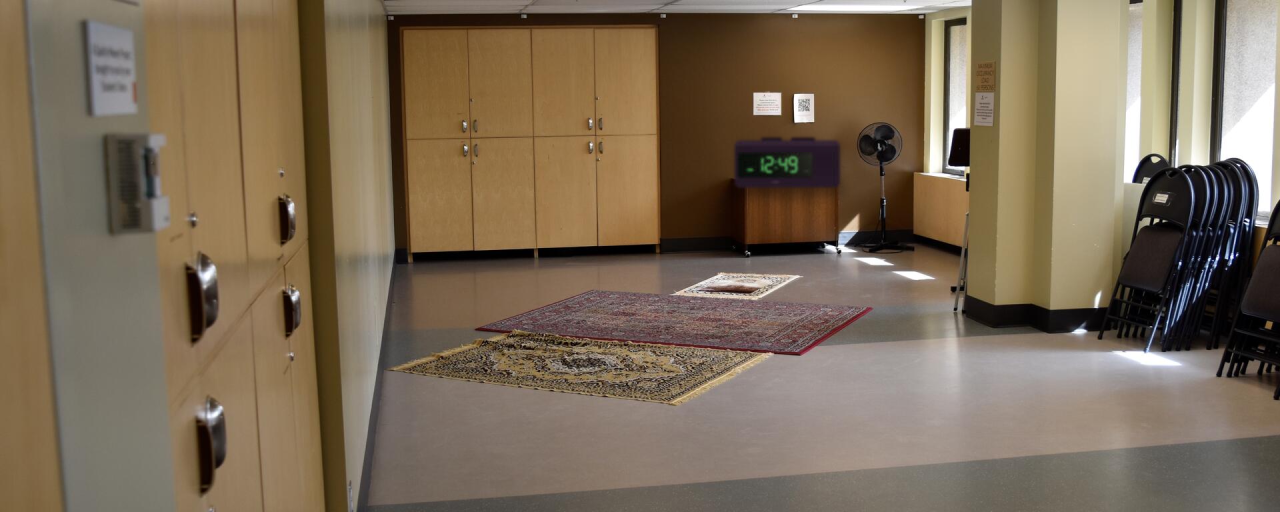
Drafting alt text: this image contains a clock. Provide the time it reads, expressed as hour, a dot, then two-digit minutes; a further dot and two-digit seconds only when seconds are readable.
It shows 12.49
